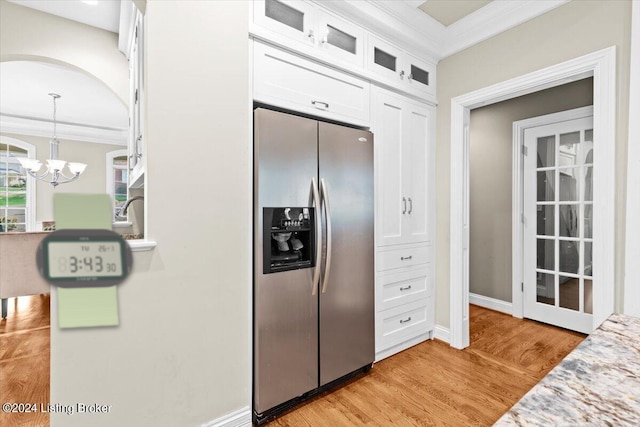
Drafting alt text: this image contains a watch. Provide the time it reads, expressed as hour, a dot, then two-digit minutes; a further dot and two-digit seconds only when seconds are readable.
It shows 3.43
